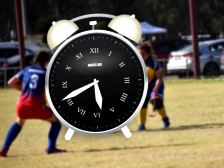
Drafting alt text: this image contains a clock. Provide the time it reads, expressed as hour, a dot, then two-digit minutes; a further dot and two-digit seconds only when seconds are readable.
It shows 5.41
